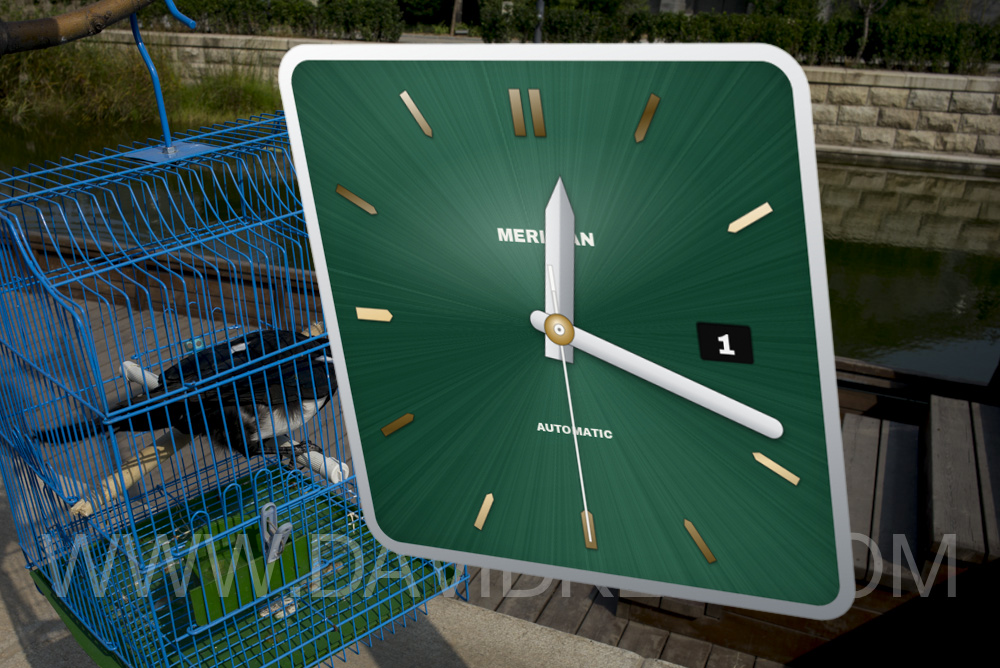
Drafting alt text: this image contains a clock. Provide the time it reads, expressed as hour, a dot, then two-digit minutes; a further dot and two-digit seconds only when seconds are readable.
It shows 12.18.30
